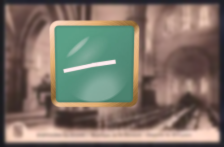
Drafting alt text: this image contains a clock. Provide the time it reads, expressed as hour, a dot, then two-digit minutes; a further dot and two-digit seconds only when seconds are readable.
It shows 2.43
